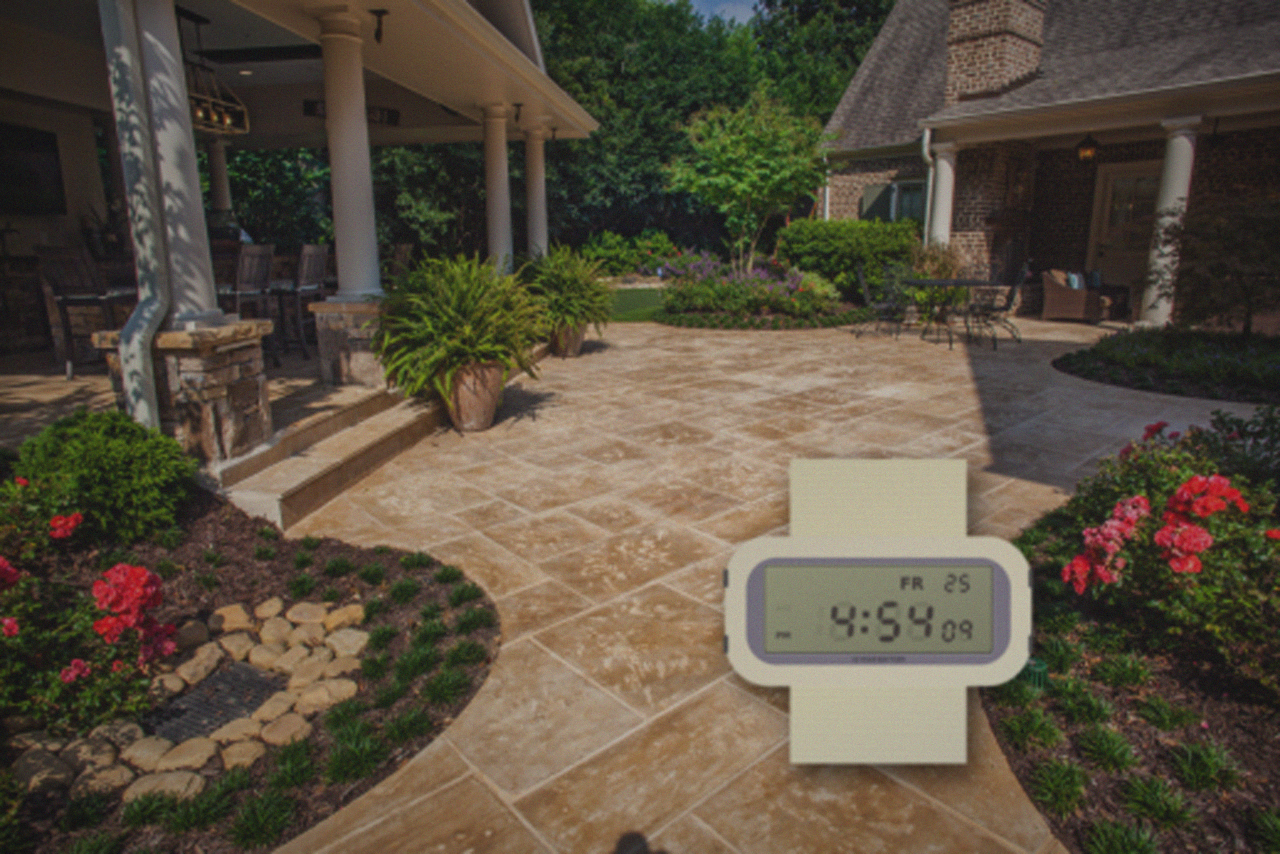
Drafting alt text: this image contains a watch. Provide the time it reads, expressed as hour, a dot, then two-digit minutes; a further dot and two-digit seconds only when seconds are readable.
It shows 4.54.09
